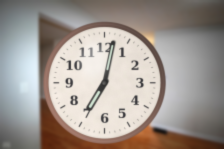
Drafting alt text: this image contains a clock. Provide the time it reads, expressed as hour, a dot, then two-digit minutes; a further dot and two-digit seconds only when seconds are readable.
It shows 7.02
